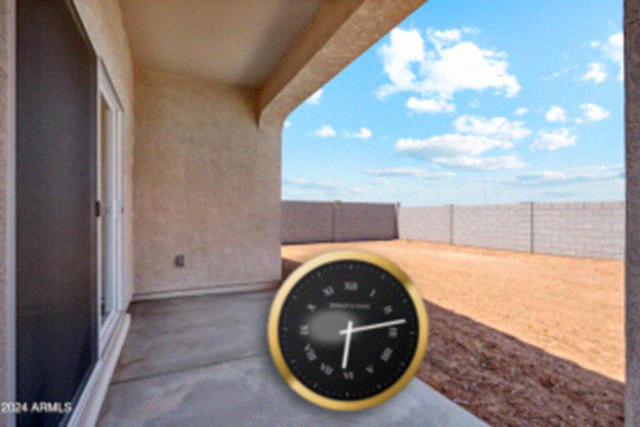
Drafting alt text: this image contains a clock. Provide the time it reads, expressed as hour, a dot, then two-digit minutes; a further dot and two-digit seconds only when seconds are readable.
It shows 6.13
